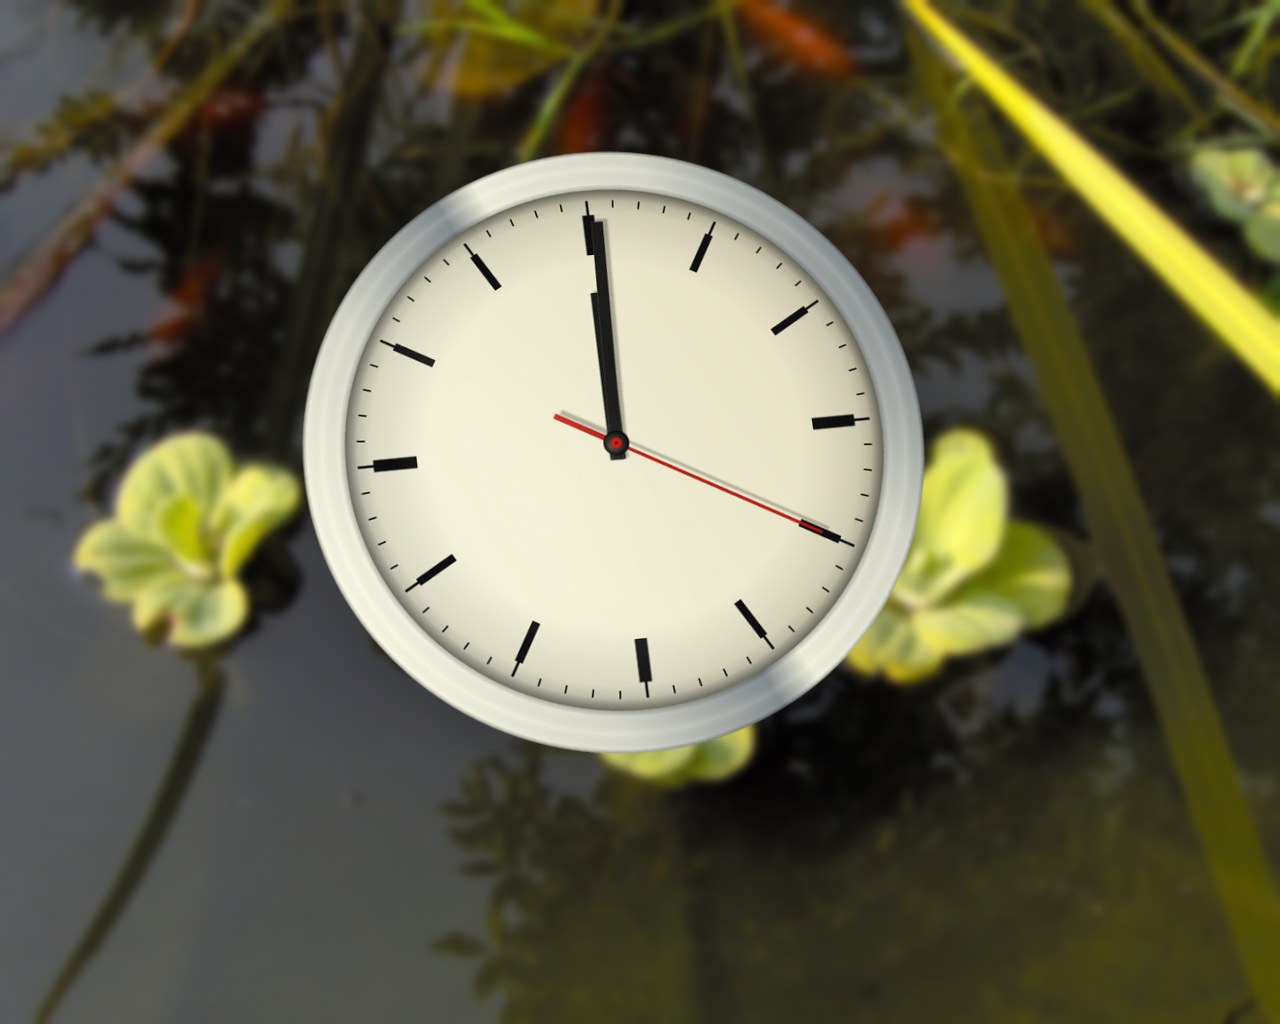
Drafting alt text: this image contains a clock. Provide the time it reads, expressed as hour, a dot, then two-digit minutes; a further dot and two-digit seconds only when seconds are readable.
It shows 12.00.20
